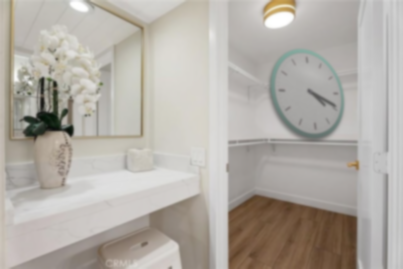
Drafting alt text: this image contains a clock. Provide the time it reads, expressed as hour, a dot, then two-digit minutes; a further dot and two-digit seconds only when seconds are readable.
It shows 4.19
